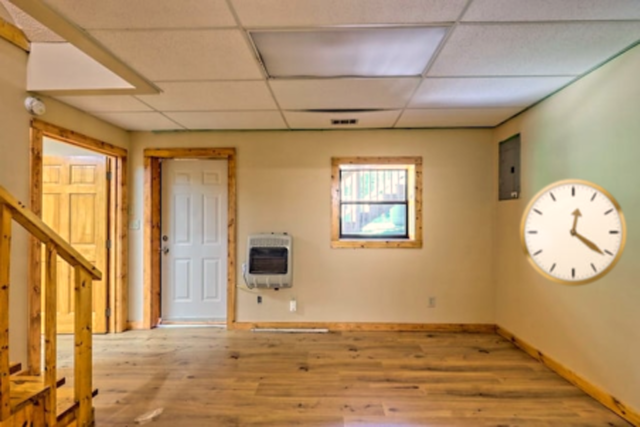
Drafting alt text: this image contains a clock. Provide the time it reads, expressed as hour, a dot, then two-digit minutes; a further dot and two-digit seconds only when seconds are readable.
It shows 12.21
